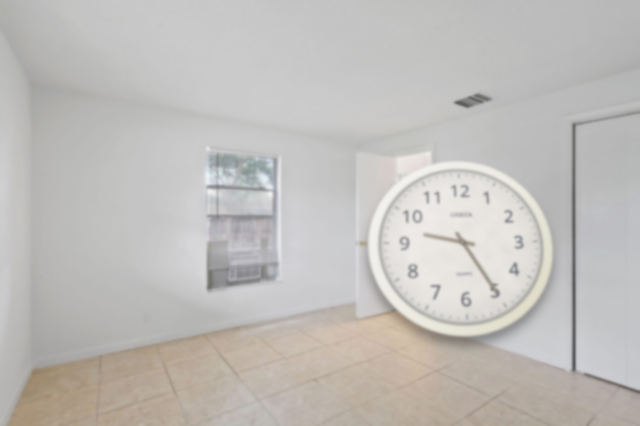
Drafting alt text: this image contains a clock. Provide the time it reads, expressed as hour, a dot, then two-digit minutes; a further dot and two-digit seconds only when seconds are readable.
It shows 9.25
